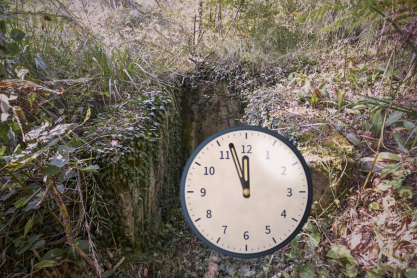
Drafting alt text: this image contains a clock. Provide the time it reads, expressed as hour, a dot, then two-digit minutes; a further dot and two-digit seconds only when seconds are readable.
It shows 11.57
